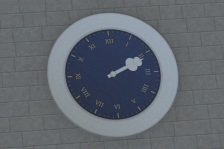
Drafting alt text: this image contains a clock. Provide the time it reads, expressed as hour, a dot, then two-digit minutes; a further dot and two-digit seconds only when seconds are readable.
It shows 2.11
